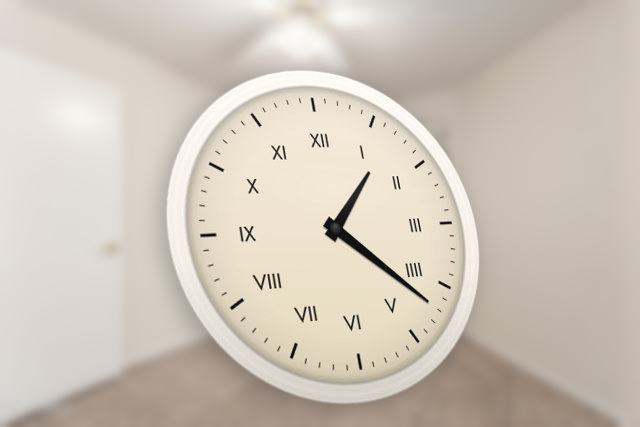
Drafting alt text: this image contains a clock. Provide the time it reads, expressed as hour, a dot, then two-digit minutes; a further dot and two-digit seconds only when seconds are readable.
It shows 1.22
